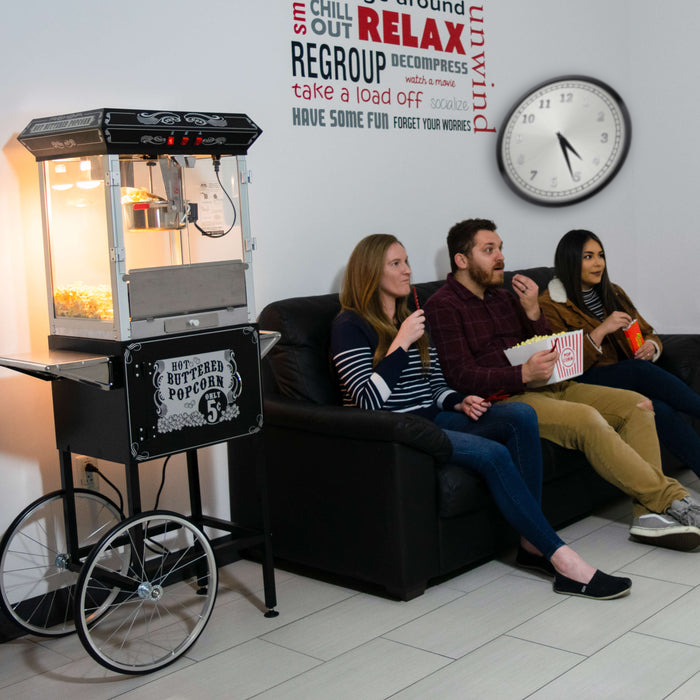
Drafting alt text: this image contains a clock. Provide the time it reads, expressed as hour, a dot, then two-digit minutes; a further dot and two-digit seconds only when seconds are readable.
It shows 4.26
